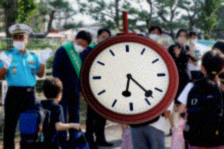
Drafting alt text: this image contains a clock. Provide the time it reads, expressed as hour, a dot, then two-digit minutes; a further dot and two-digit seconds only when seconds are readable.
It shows 6.23
